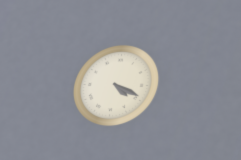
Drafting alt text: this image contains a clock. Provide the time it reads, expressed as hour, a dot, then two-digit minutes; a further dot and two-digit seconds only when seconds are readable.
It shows 4.19
